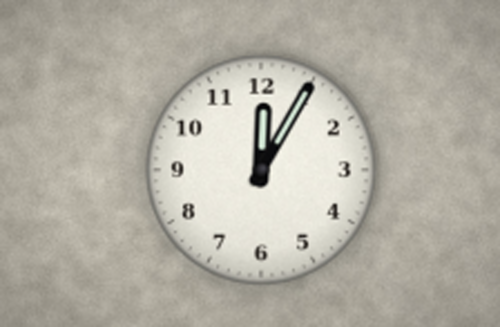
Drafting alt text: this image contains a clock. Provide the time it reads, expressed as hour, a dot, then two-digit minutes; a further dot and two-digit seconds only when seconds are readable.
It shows 12.05
